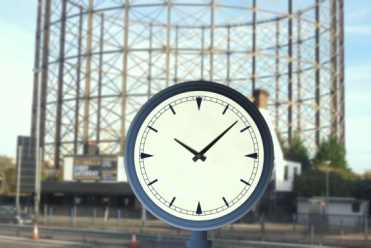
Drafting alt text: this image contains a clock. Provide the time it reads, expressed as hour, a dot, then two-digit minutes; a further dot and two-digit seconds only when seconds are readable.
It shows 10.08
